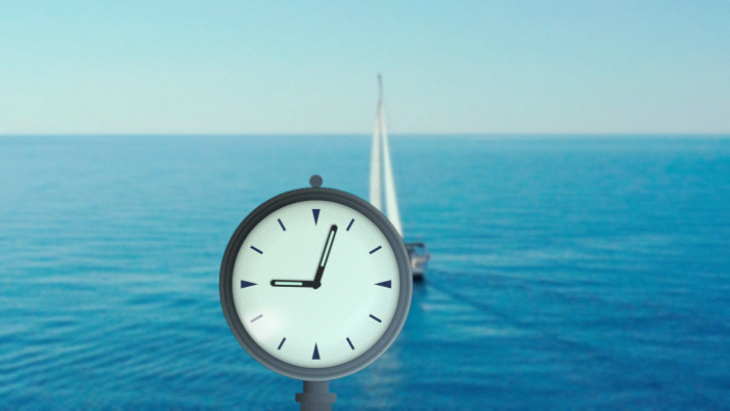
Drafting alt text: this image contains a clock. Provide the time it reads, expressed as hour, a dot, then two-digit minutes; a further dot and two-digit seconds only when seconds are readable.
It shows 9.03
